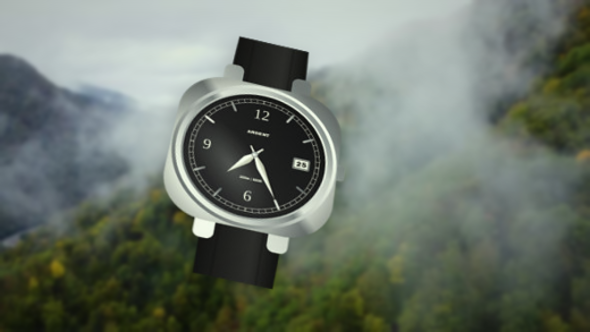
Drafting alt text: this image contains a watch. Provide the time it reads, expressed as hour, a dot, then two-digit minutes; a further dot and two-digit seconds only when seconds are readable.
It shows 7.25
